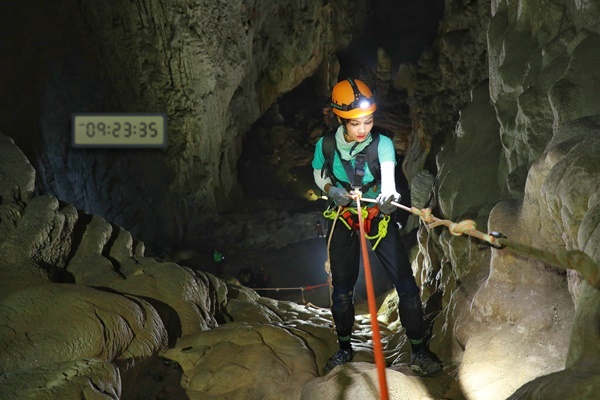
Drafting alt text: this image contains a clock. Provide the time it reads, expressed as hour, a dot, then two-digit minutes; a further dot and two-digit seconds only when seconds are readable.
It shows 9.23.35
